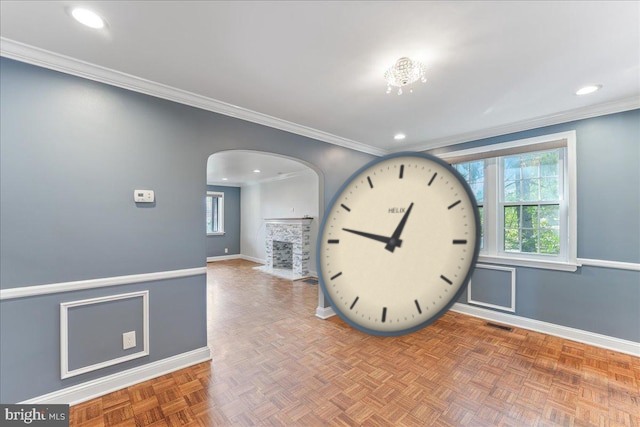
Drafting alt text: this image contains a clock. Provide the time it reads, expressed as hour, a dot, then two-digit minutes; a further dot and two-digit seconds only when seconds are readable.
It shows 12.47
